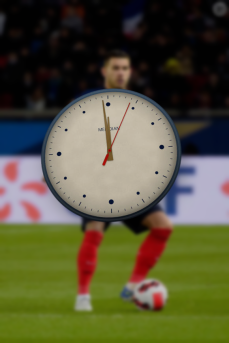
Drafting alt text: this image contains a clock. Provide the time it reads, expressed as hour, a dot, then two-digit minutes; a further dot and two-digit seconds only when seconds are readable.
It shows 11.59.04
